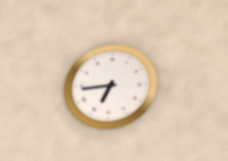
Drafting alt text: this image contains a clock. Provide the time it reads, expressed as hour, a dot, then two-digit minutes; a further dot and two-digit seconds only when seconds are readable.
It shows 6.44
